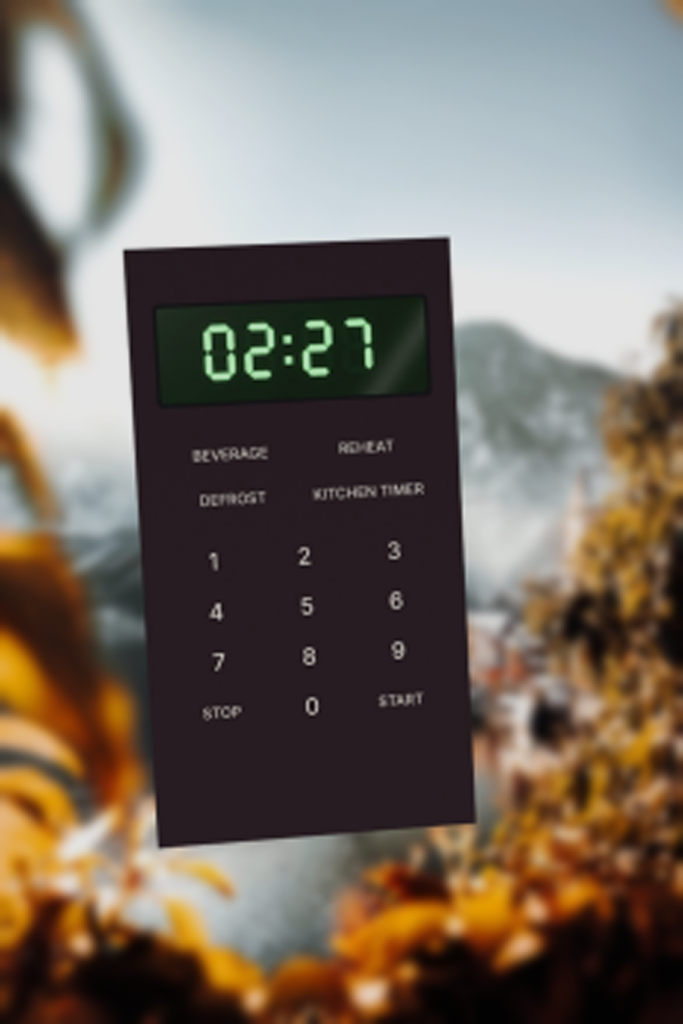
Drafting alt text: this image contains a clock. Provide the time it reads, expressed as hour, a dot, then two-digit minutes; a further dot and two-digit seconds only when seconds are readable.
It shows 2.27
